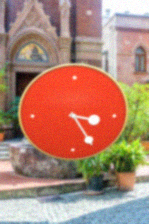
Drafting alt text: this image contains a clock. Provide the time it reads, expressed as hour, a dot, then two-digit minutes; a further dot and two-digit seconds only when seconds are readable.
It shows 3.25
